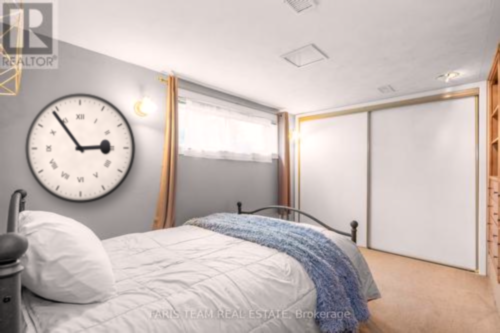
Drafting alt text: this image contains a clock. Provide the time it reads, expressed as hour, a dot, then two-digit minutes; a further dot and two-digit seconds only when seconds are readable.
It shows 2.54
